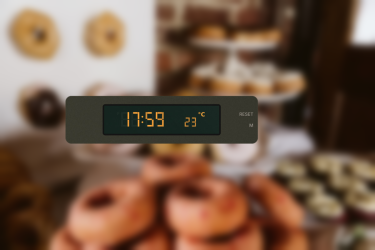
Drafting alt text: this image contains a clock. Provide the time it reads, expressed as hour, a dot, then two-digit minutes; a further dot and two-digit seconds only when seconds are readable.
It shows 17.59
